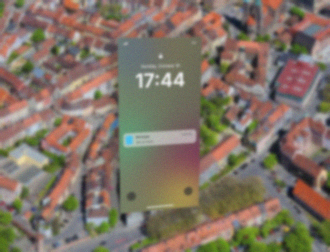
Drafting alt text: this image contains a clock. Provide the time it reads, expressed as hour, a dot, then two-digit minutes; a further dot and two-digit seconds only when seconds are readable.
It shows 17.44
